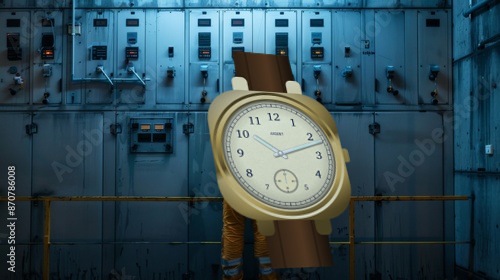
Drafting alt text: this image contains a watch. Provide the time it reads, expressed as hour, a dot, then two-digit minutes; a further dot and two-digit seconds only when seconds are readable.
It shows 10.12
